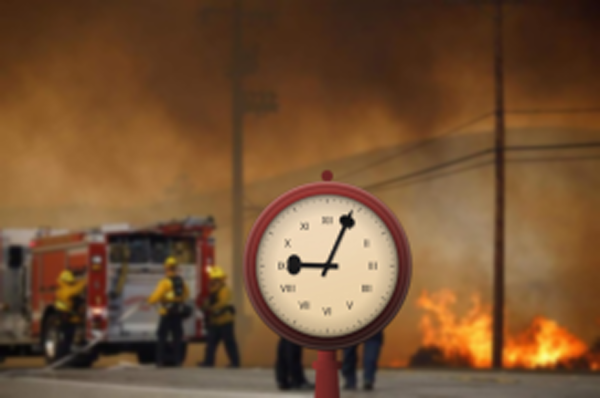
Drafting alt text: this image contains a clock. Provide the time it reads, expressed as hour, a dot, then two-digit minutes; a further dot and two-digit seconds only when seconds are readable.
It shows 9.04
